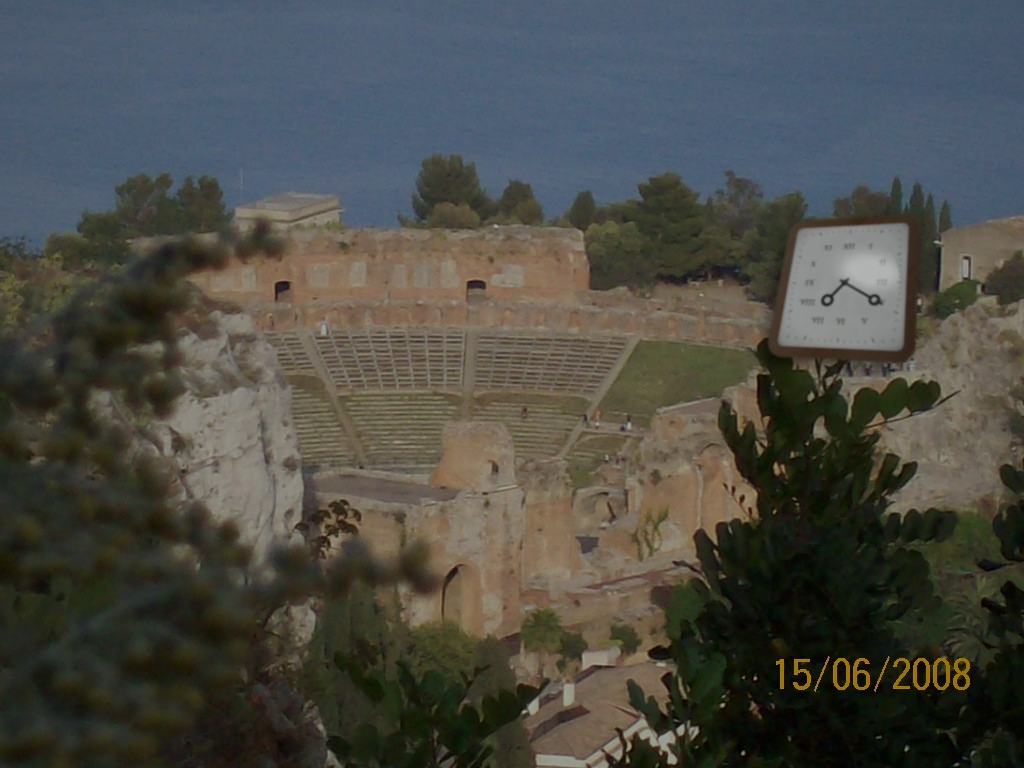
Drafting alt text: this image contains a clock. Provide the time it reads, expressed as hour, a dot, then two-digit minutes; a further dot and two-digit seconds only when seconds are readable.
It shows 7.20
